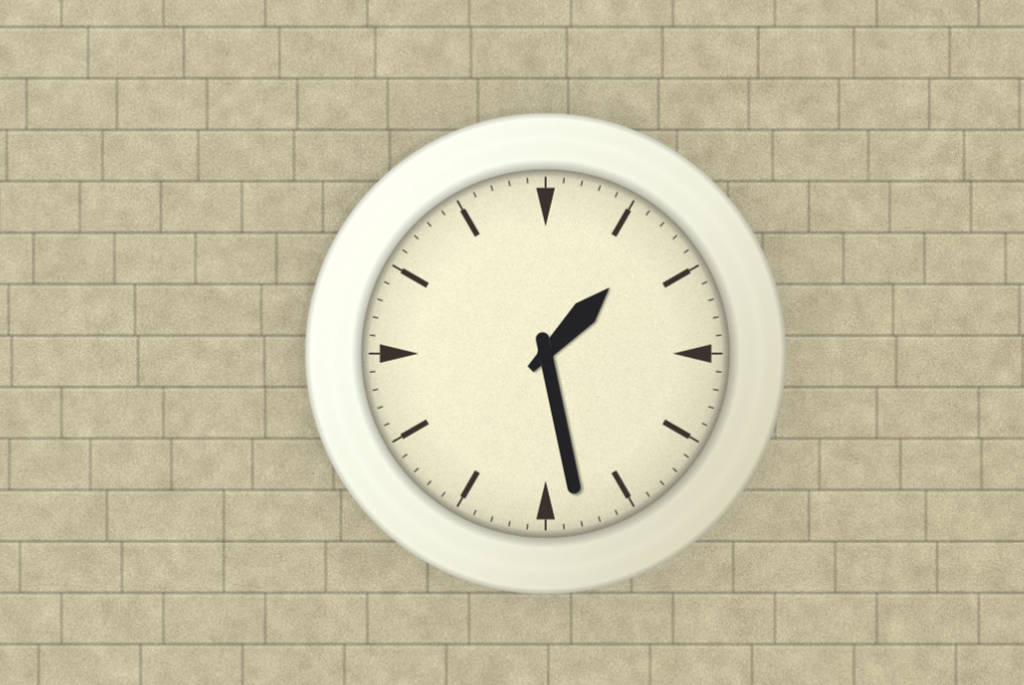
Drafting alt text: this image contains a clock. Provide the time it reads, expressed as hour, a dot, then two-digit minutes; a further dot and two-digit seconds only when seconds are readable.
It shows 1.28
